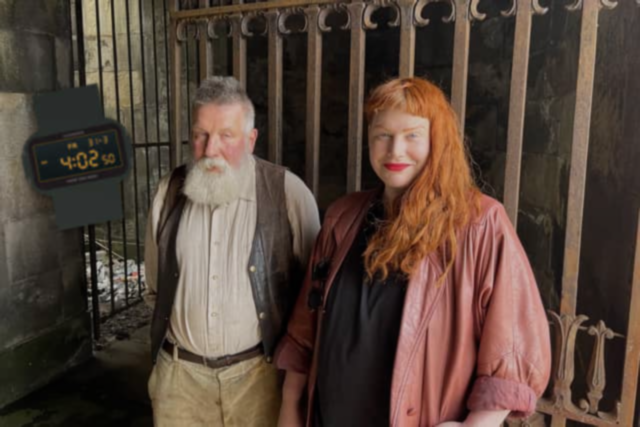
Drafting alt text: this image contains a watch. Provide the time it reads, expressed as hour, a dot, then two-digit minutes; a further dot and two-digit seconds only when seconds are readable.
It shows 4.02
